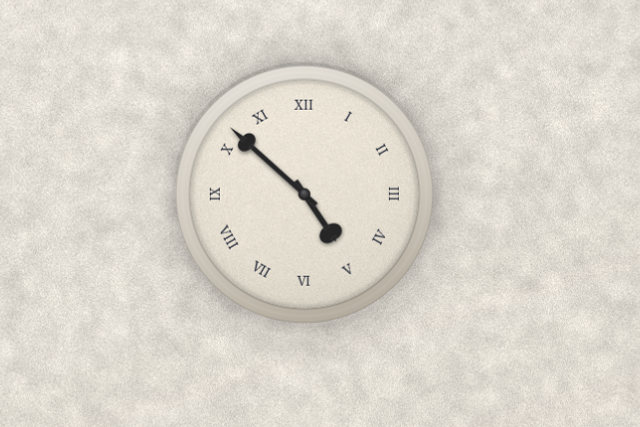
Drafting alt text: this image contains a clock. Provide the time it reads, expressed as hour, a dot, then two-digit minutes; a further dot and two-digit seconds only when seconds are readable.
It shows 4.52
